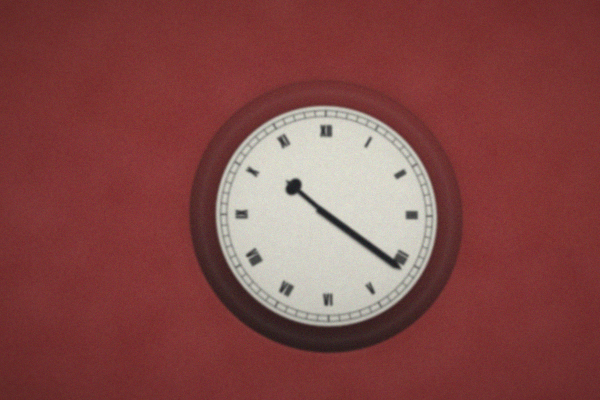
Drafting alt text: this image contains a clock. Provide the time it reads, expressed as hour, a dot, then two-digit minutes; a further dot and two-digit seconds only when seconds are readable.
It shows 10.21
